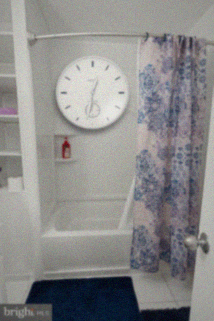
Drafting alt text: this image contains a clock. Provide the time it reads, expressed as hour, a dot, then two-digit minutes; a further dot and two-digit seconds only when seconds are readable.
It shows 12.32
